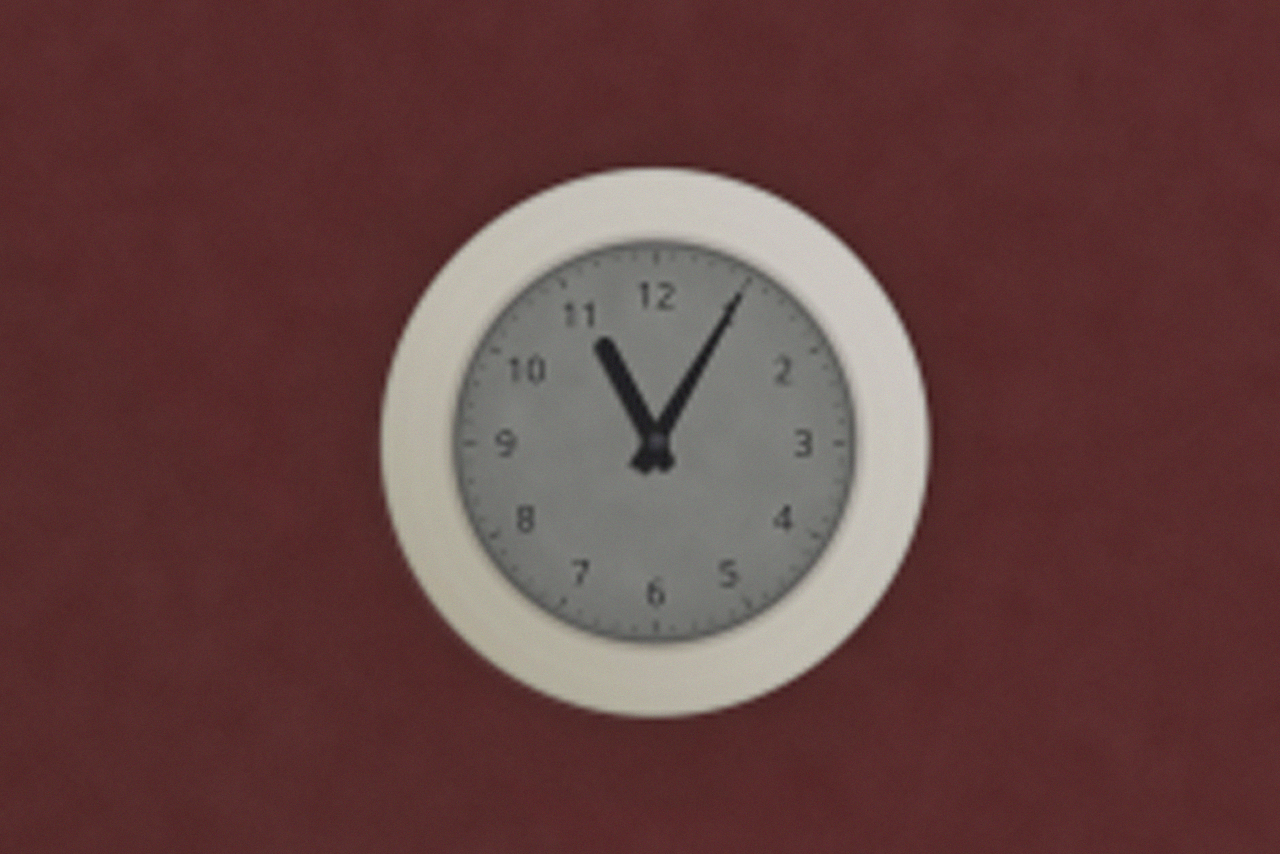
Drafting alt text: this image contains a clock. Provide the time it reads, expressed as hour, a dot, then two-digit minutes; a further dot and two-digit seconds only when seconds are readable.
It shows 11.05
